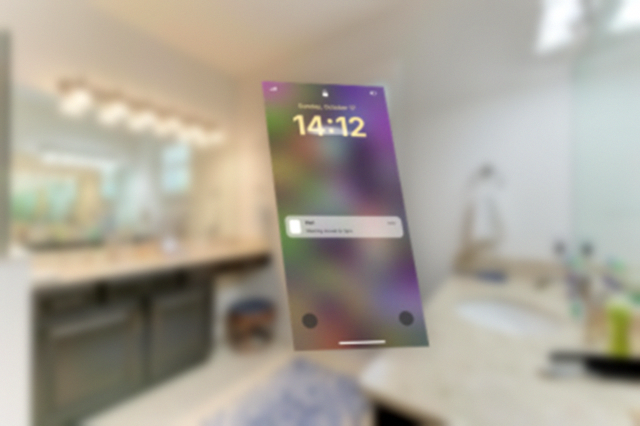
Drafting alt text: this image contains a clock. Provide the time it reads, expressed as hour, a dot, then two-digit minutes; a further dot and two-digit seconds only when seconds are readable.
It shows 14.12
